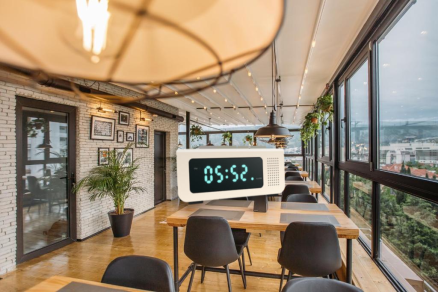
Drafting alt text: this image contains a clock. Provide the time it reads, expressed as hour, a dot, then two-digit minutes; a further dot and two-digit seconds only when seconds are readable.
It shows 5.52
